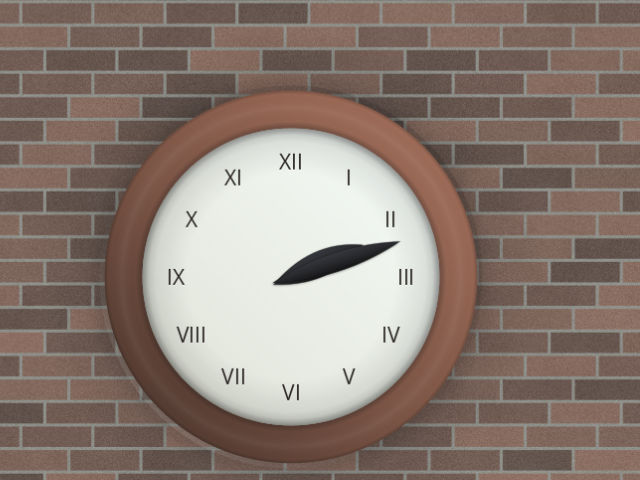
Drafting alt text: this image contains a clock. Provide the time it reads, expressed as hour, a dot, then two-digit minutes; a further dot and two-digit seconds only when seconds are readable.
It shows 2.12
